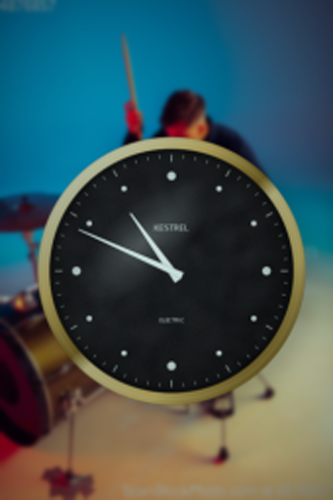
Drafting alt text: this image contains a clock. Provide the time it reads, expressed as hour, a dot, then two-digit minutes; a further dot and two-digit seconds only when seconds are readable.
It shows 10.49
